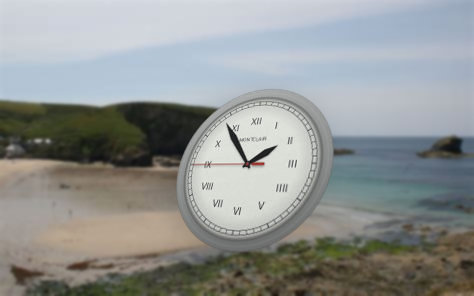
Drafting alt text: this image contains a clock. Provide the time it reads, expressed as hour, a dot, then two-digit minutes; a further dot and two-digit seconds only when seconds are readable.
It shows 1.53.45
